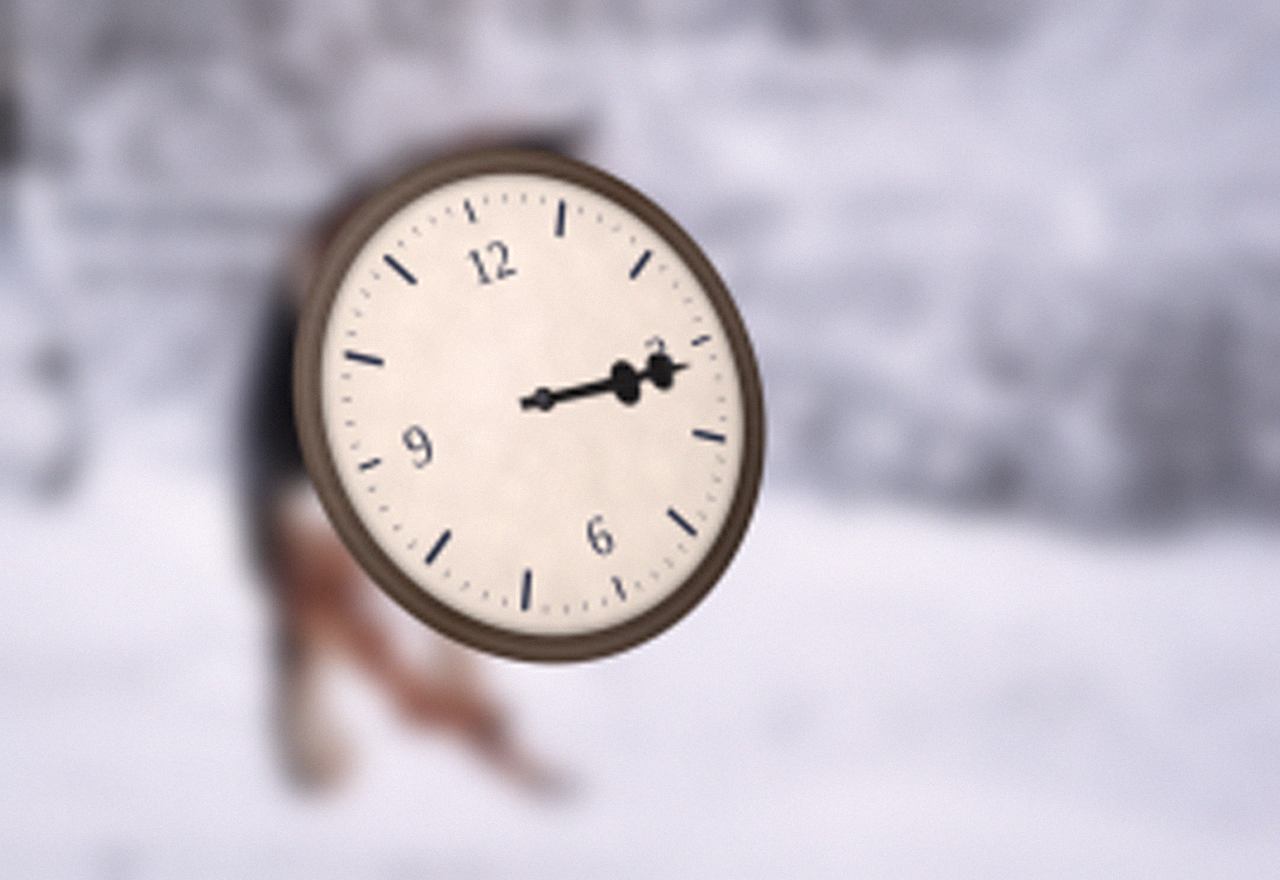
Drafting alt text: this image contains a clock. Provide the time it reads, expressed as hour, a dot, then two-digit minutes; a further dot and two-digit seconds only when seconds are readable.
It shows 3.16
